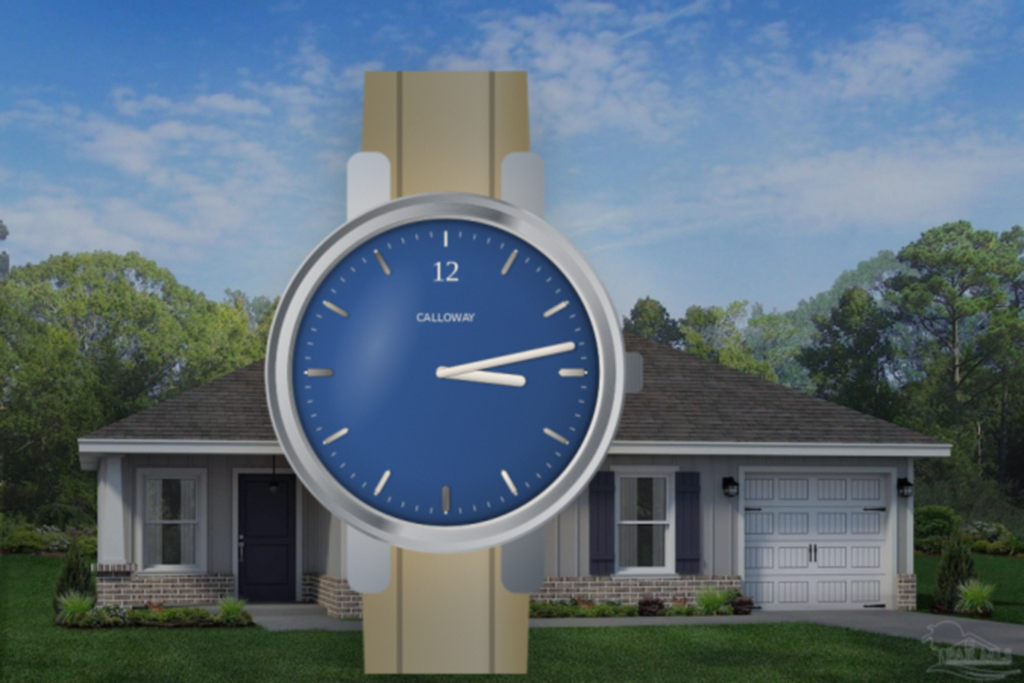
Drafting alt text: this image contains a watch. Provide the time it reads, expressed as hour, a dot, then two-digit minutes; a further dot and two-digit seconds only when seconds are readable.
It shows 3.13
